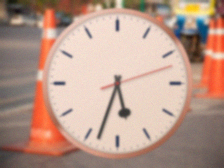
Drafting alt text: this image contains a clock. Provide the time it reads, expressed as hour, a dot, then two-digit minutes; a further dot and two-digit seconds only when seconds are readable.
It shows 5.33.12
